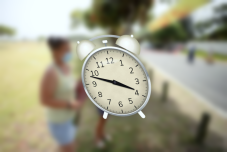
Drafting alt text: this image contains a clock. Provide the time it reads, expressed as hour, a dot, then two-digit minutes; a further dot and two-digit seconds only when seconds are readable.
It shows 3.48
